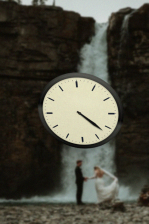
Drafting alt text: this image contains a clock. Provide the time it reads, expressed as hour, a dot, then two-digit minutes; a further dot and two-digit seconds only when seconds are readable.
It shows 4.22
